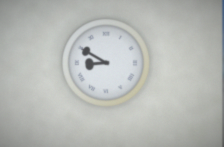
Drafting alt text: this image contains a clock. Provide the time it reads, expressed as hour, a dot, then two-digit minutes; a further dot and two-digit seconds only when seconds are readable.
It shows 8.50
